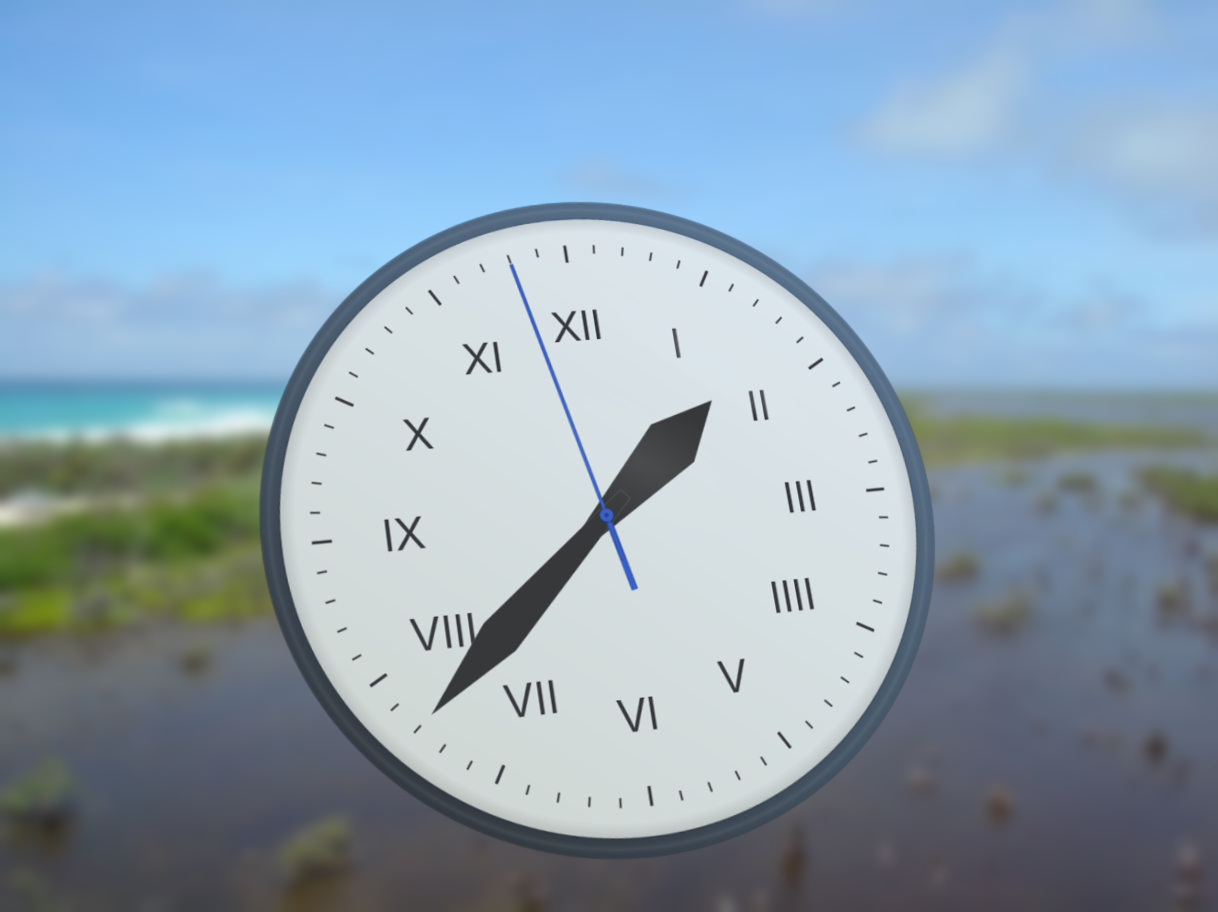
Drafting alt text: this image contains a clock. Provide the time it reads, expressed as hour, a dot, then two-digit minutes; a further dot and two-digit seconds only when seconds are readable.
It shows 1.37.58
